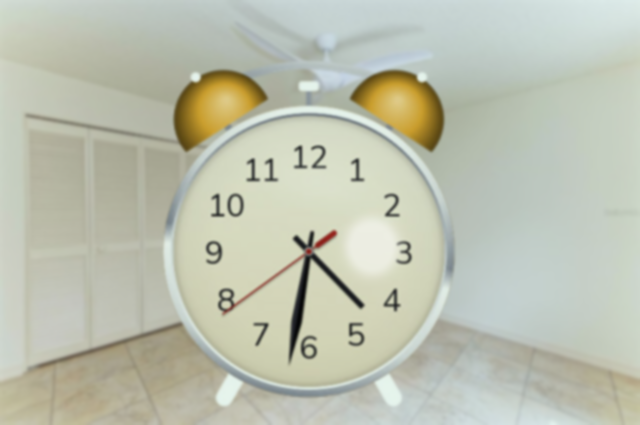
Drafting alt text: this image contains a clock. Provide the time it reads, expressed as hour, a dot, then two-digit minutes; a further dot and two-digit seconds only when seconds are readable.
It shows 4.31.39
